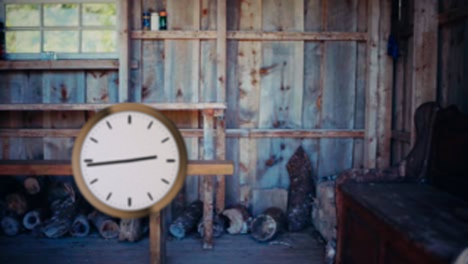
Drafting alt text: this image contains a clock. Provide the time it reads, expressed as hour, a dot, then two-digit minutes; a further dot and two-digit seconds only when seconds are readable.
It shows 2.44
